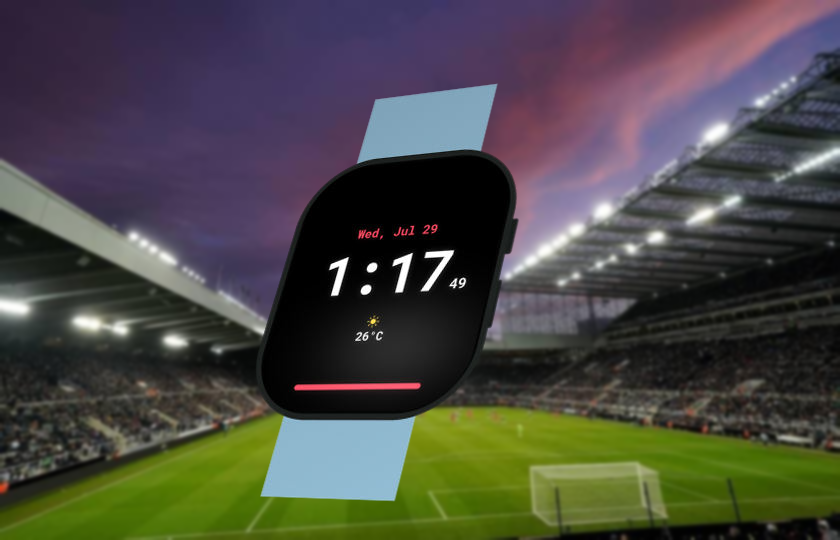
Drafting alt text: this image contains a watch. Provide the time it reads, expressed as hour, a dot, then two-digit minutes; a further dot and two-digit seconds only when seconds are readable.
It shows 1.17.49
